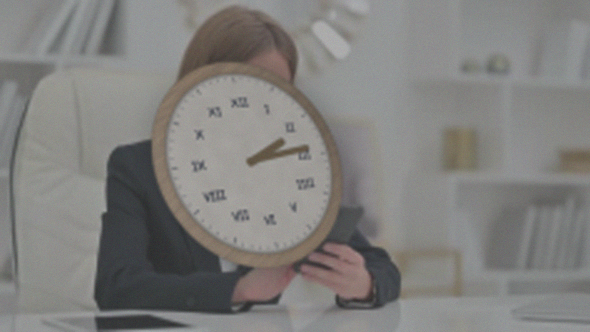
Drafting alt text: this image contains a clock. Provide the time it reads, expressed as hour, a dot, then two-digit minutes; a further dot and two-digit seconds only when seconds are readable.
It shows 2.14
